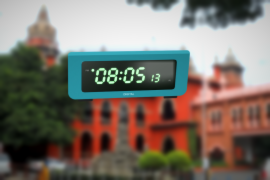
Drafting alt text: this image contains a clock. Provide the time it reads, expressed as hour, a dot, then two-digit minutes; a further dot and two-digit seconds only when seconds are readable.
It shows 8.05.13
